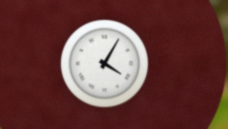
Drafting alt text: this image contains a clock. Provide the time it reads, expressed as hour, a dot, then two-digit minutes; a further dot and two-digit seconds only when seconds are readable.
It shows 4.05
